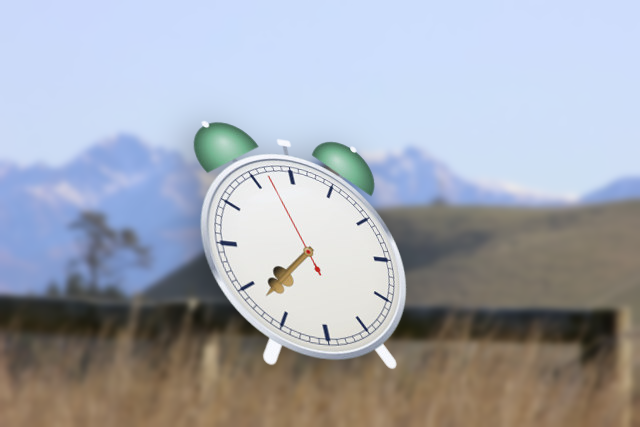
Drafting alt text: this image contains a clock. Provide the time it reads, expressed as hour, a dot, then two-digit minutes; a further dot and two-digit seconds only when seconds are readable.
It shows 7.37.57
